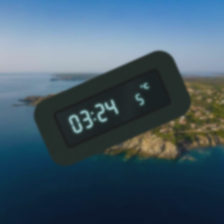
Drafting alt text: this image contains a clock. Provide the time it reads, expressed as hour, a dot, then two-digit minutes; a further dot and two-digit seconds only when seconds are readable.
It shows 3.24
